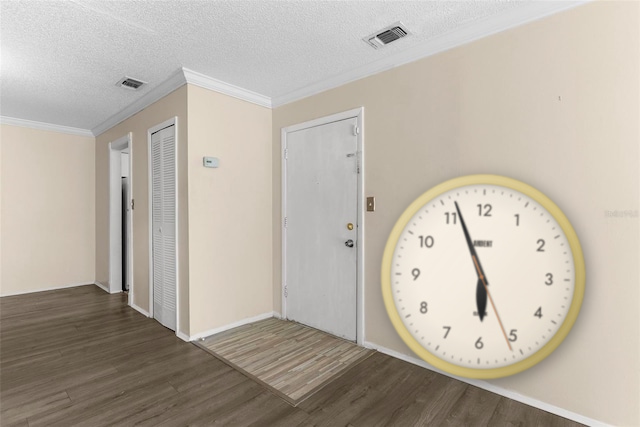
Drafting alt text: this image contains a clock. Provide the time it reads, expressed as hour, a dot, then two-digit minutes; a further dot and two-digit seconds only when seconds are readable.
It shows 5.56.26
